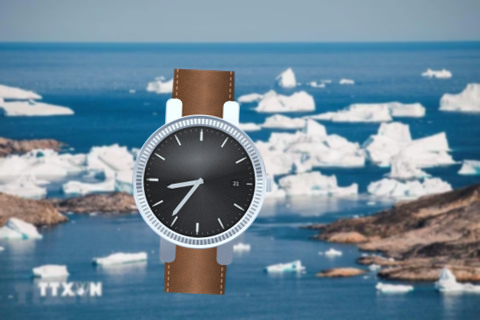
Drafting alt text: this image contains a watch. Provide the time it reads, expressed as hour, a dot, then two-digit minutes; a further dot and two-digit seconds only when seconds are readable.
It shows 8.36
